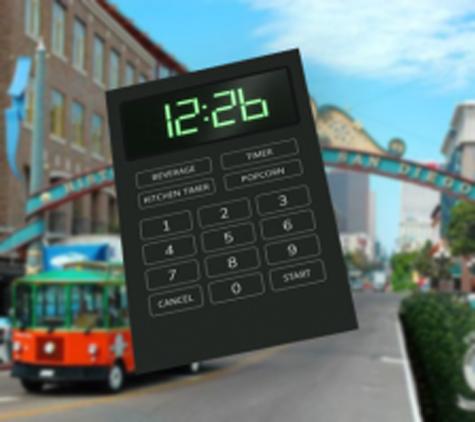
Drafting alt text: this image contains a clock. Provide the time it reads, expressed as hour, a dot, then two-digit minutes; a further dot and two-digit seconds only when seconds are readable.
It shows 12.26
